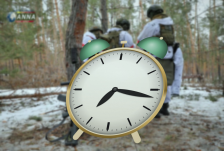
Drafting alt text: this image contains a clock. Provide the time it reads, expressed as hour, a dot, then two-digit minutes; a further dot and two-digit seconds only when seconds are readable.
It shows 7.17
